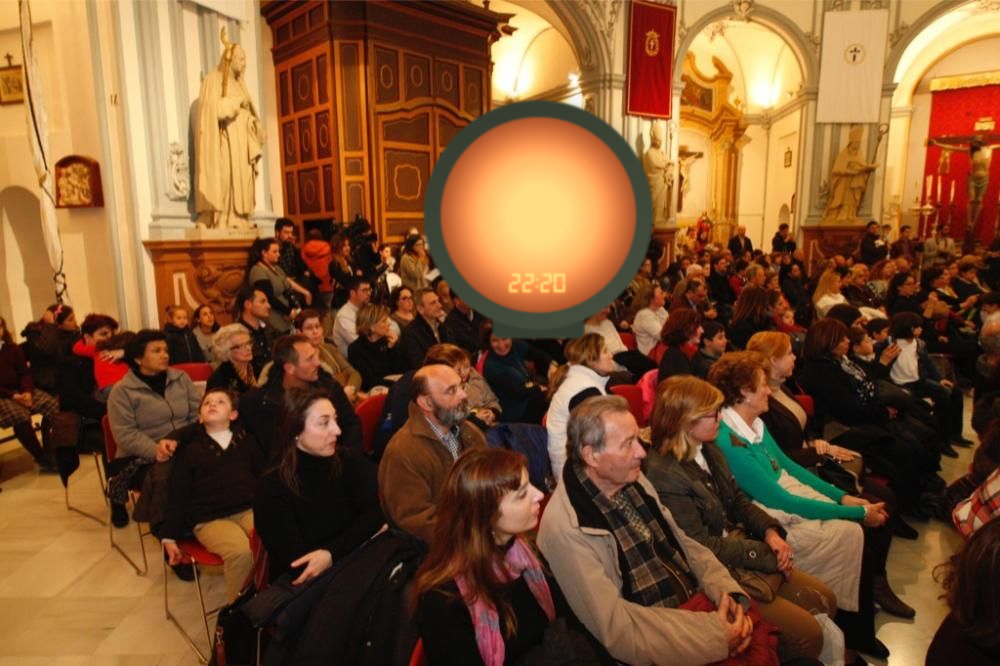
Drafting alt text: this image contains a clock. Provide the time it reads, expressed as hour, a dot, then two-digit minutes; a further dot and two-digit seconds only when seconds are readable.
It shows 22.20
